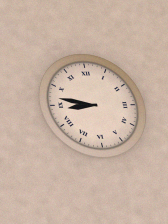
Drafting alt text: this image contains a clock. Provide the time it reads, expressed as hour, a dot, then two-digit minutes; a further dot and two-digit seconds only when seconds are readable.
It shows 8.47
